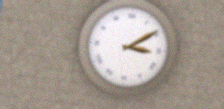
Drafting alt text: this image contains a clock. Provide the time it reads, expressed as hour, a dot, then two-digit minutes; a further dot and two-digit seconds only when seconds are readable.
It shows 3.09
